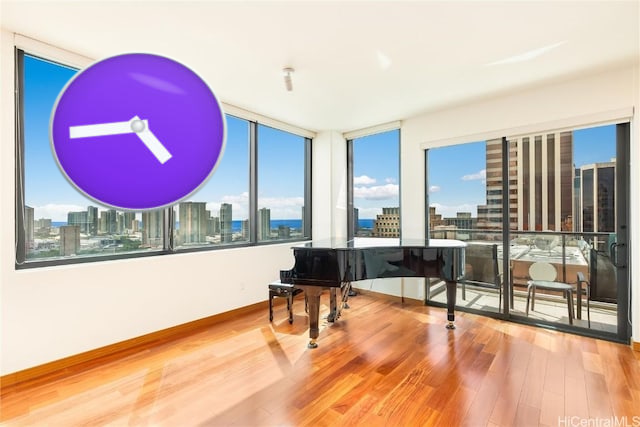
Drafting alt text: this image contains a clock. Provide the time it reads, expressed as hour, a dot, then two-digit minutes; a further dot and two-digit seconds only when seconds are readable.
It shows 4.44
